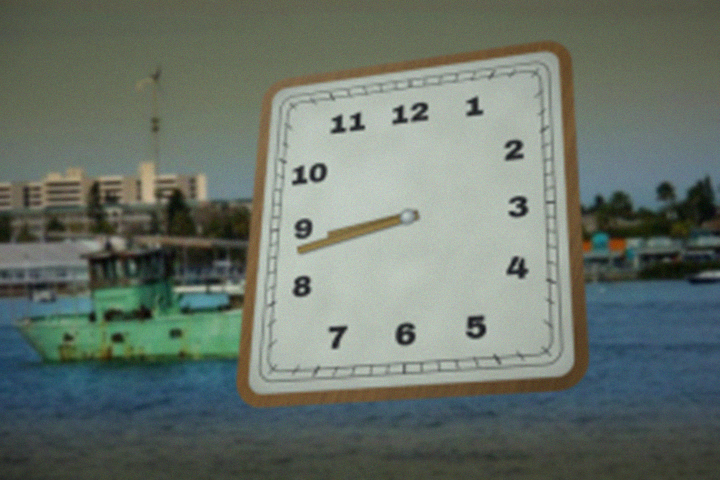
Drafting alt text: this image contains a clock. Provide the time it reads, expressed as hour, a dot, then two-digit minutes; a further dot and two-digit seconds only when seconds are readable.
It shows 8.43
